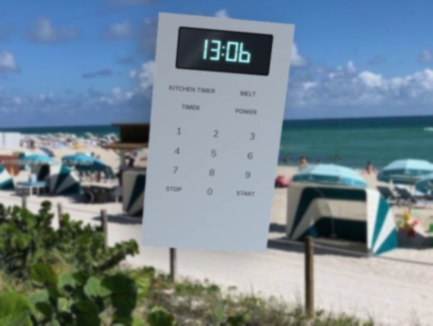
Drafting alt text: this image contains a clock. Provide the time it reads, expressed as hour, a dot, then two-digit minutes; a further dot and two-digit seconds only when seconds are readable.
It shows 13.06
